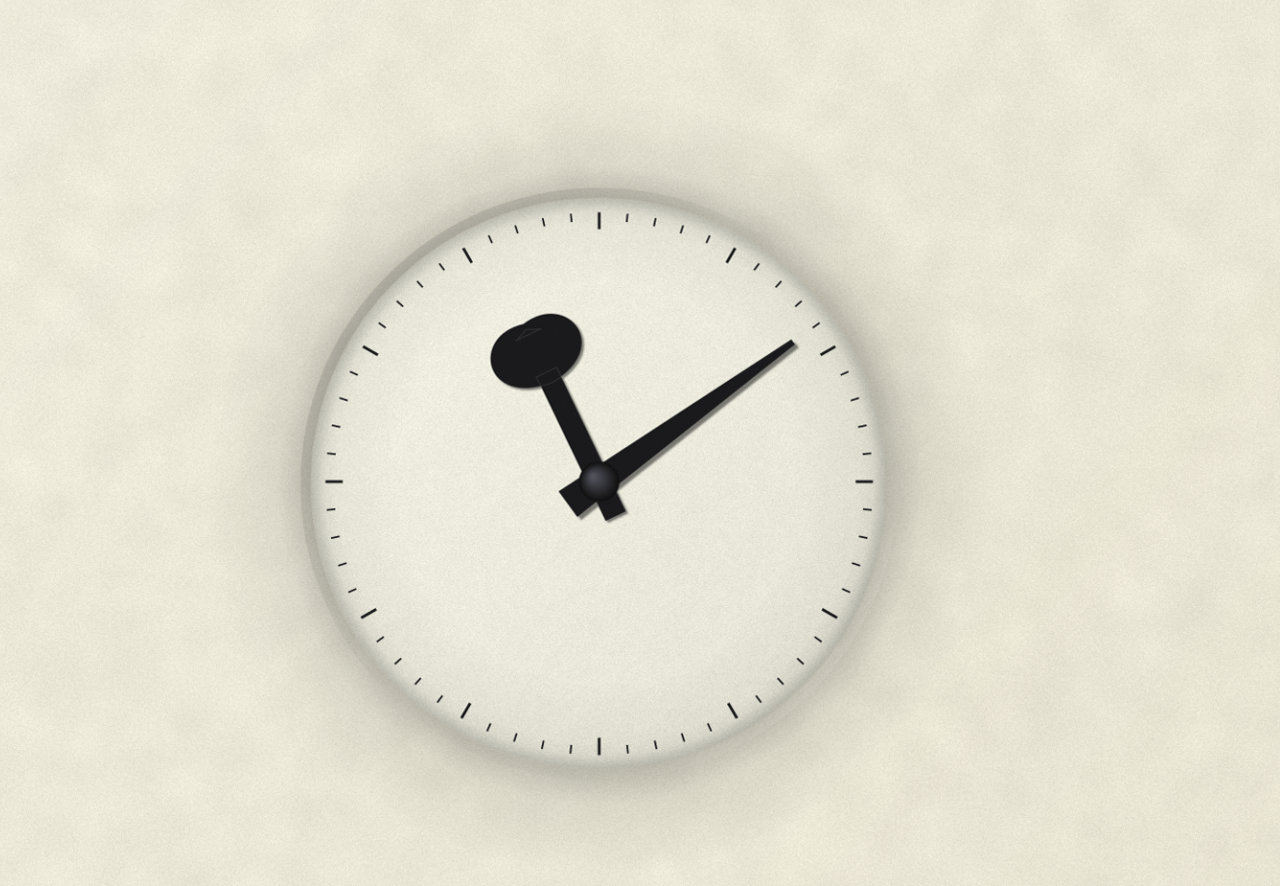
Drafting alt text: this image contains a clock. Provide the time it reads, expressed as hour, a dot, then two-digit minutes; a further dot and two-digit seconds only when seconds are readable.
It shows 11.09
